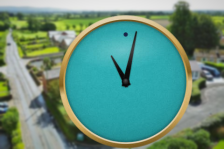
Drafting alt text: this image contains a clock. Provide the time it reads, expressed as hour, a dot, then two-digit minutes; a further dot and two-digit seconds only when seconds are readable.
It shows 11.02
